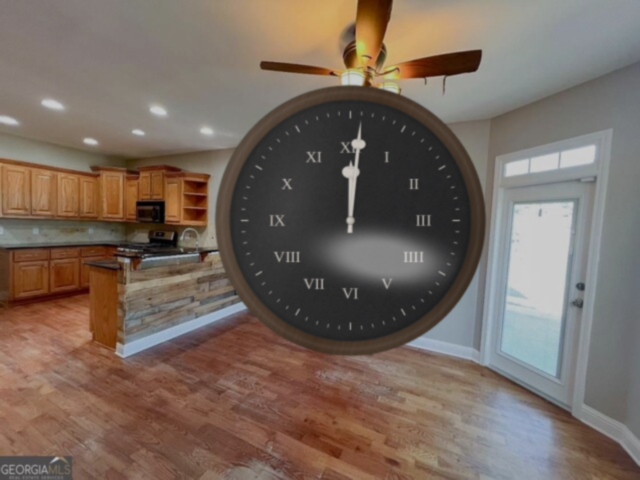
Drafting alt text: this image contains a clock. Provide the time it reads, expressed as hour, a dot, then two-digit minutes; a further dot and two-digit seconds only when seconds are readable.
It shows 12.01
